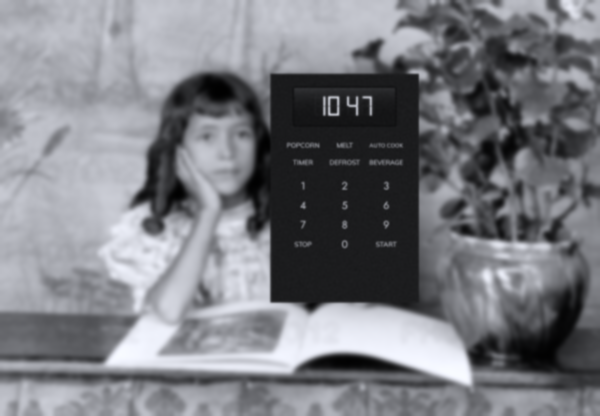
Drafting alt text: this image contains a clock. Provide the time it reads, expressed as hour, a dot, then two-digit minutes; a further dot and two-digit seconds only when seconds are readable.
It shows 10.47
